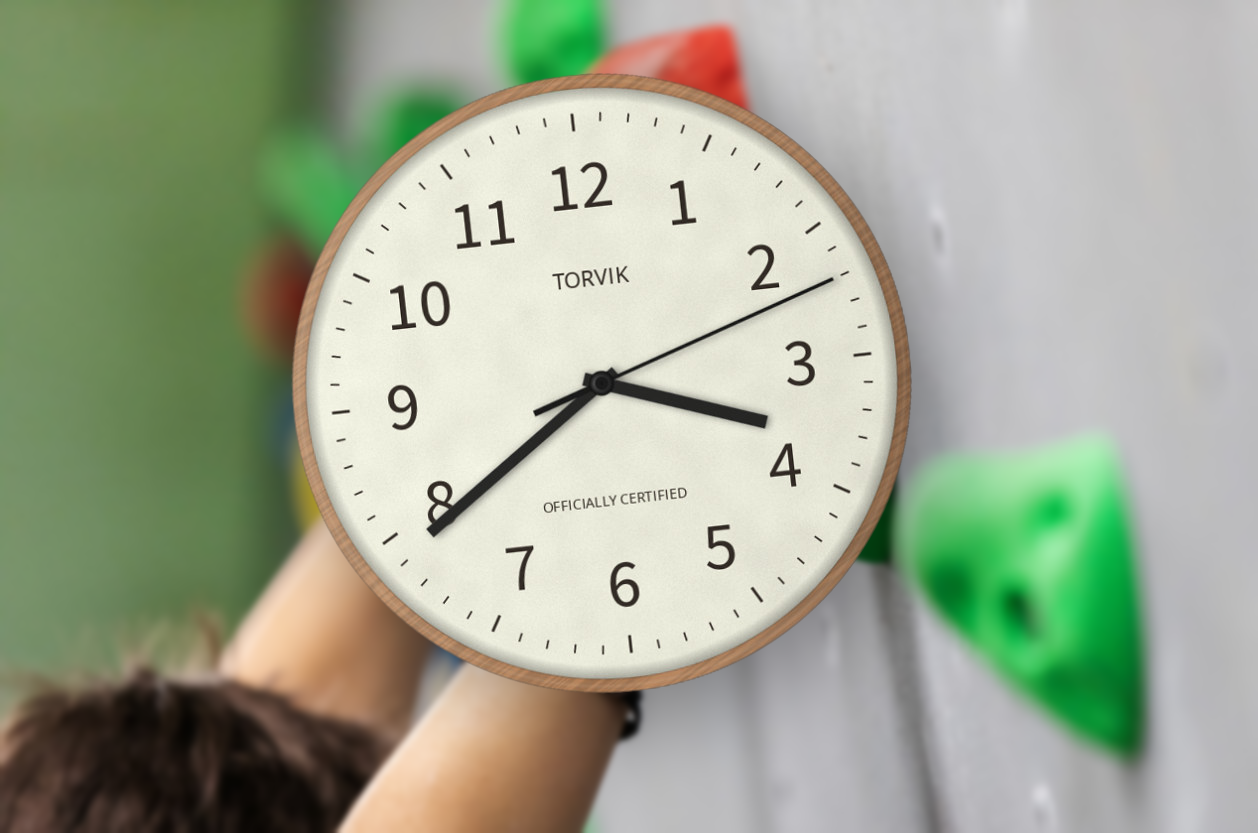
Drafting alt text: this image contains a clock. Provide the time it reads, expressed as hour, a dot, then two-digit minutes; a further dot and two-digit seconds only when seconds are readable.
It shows 3.39.12
